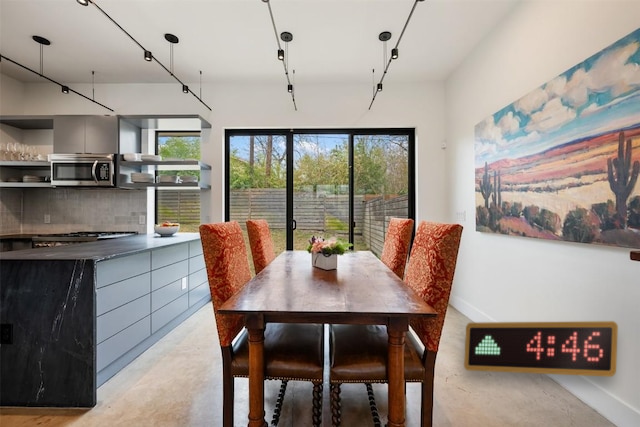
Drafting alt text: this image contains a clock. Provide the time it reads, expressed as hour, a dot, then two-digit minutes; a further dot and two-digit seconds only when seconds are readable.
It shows 4.46
